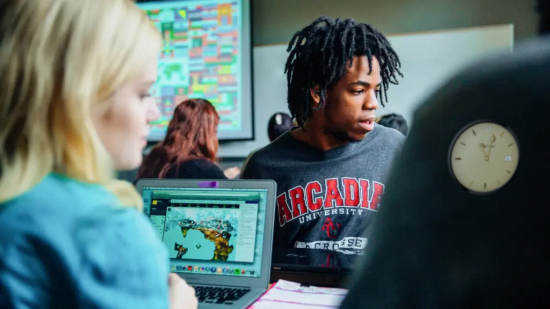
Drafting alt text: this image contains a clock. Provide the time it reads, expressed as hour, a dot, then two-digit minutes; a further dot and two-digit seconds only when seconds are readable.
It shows 11.02
